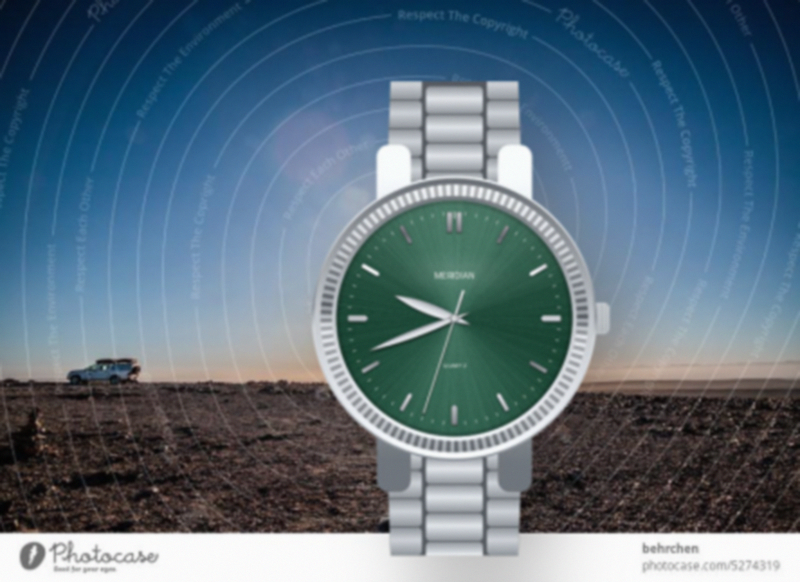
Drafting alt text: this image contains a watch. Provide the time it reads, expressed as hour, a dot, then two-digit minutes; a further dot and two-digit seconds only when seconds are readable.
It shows 9.41.33
